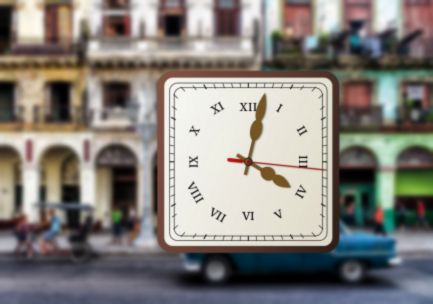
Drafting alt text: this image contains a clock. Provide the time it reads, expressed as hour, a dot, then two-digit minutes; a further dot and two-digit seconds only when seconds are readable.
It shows 4.02.16
